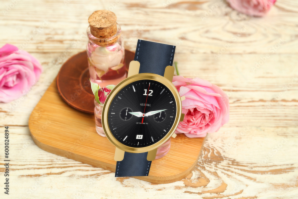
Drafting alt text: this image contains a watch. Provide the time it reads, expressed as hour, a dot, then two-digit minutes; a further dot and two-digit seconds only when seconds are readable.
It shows 9.12
